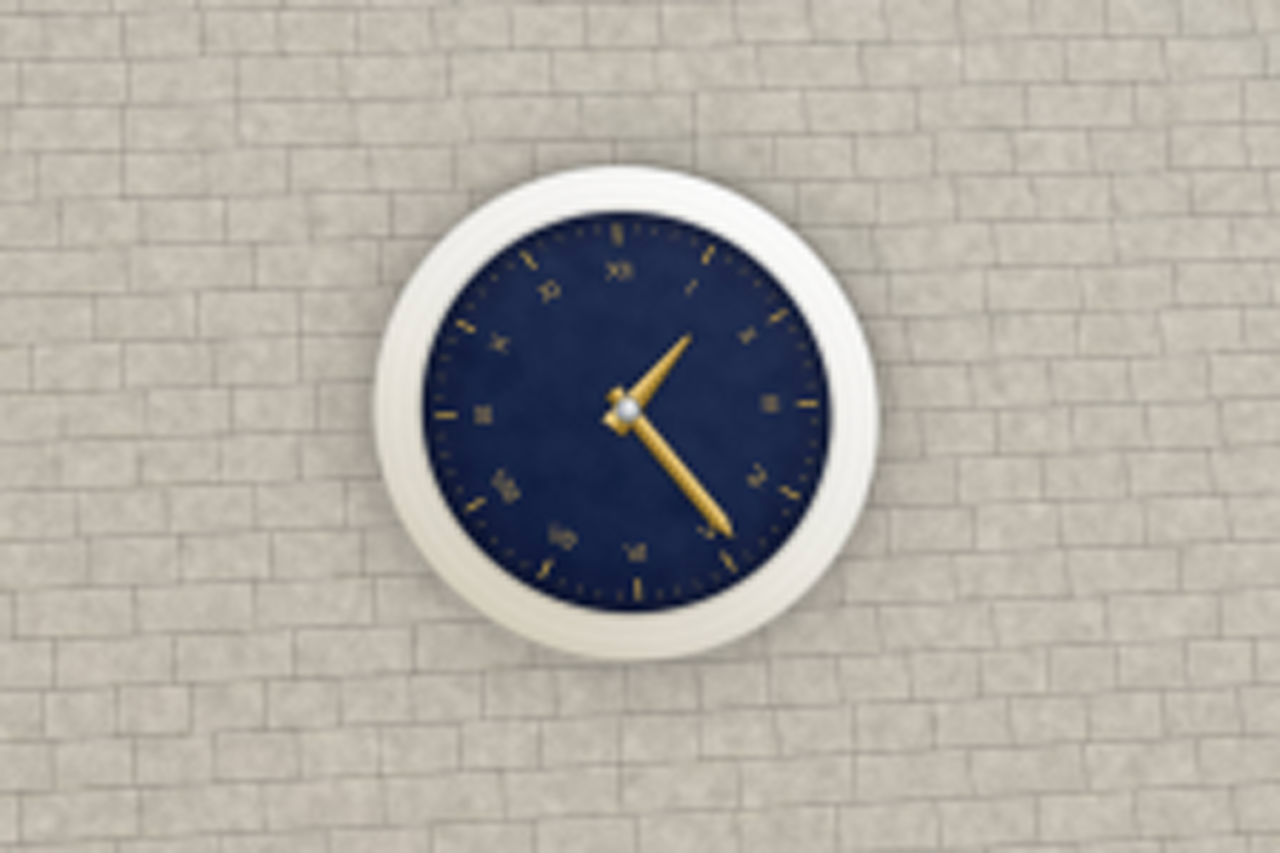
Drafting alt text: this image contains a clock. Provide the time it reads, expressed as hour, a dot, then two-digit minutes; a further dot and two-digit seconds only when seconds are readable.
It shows 1.24
